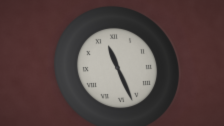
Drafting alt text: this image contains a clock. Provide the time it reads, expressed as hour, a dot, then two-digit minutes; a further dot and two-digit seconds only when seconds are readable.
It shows 11.27
